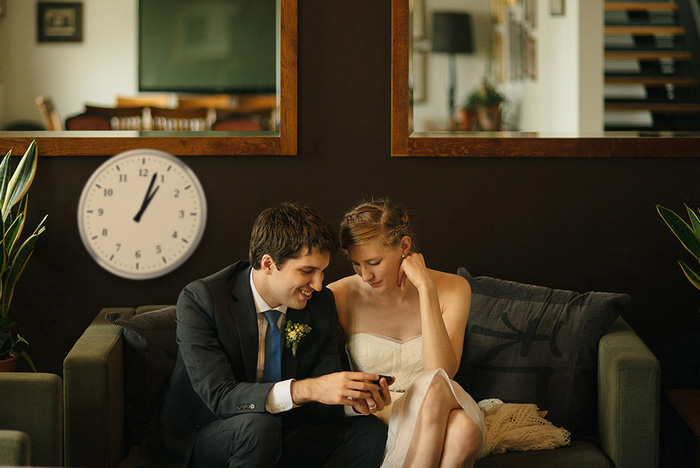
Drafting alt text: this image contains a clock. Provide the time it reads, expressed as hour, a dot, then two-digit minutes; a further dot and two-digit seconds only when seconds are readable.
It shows 1.03
